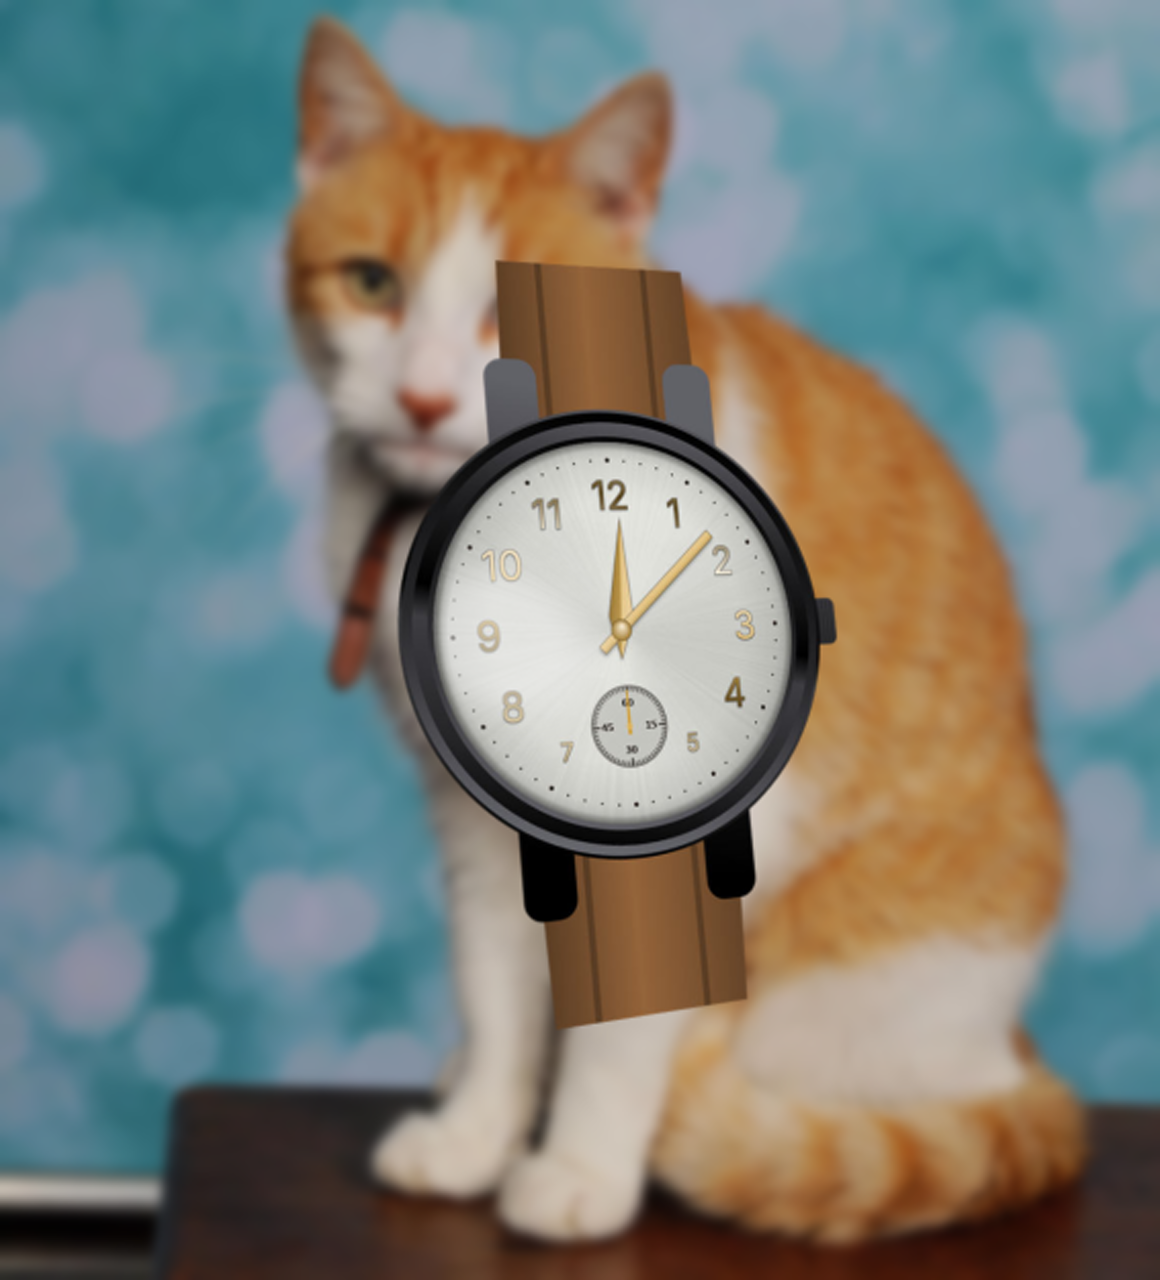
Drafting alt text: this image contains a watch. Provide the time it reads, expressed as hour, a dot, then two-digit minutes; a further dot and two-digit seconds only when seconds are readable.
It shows 12.08
